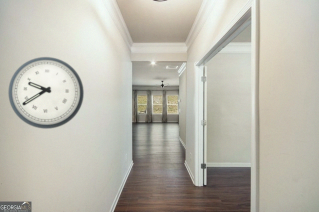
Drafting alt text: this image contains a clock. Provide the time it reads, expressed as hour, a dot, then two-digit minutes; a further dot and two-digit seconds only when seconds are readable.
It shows 9.39
